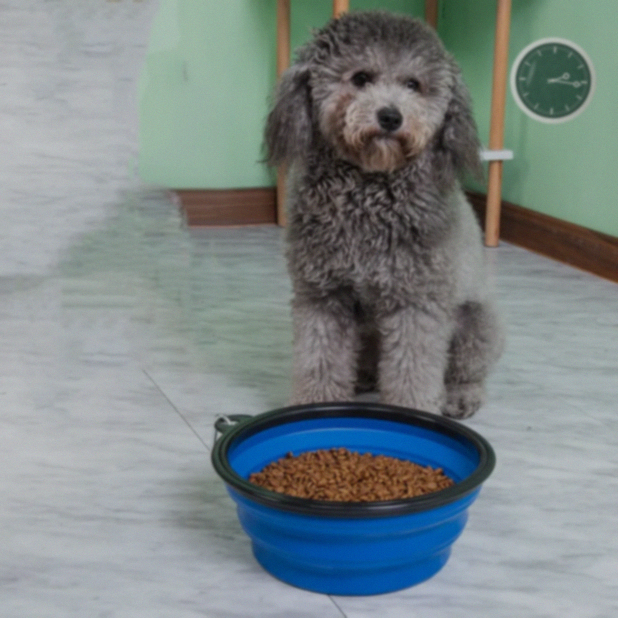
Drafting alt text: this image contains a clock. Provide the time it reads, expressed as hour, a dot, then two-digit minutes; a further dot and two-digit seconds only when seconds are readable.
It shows 2.16
